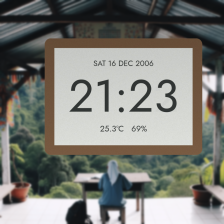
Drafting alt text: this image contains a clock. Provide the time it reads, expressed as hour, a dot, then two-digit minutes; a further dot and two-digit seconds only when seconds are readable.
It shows 21.23
